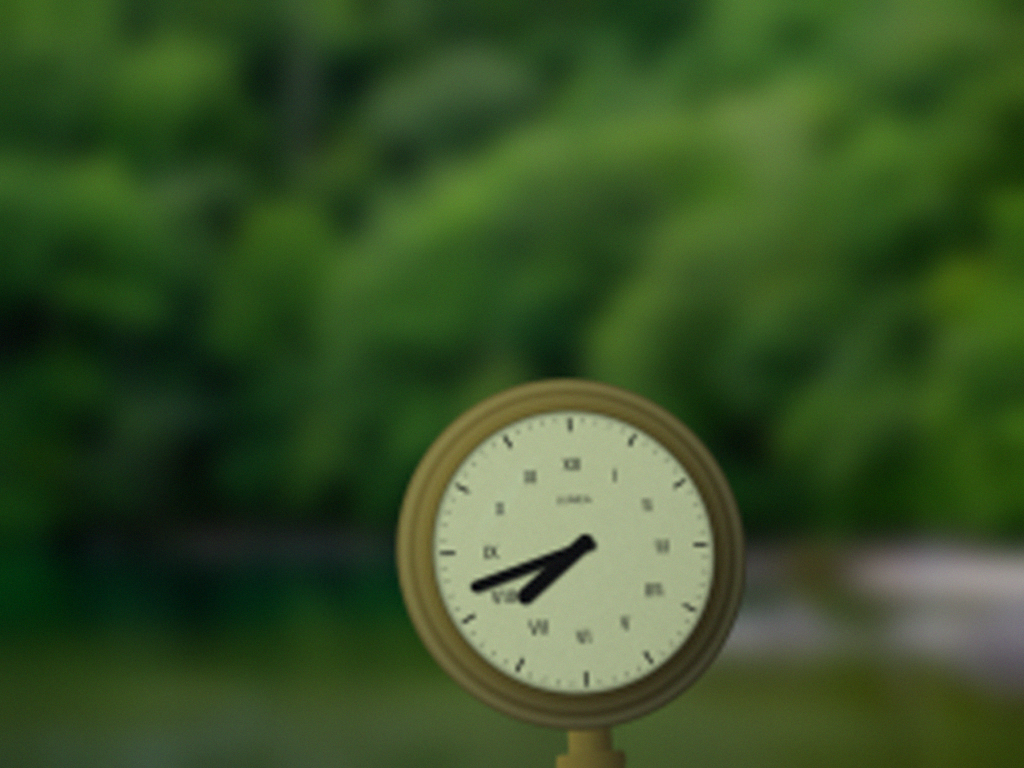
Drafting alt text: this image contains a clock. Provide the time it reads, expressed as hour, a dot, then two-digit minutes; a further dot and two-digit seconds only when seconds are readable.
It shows 7.42
